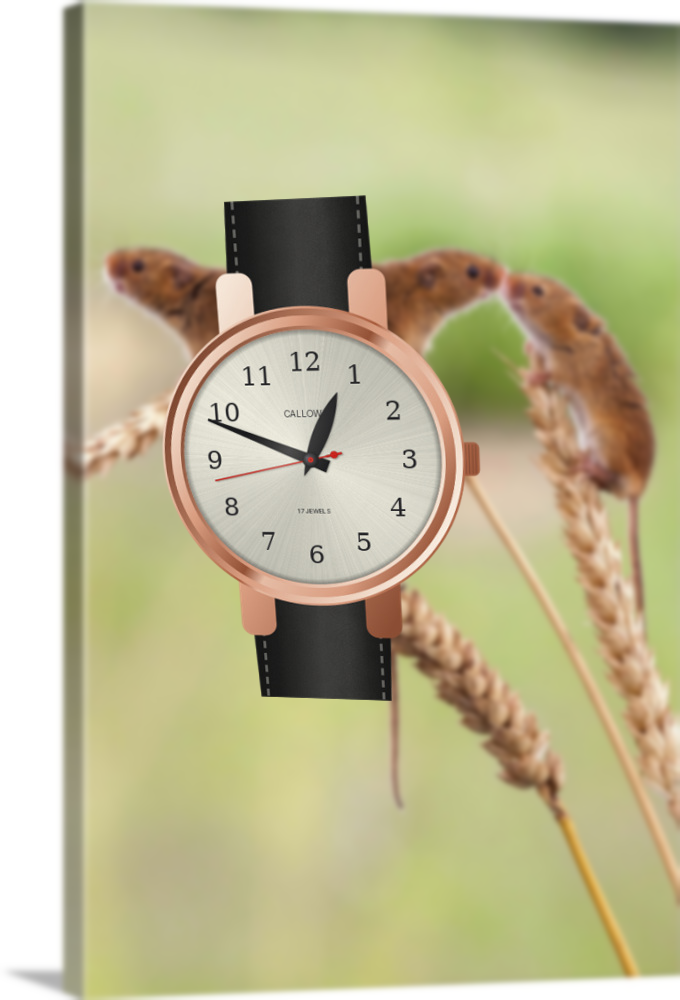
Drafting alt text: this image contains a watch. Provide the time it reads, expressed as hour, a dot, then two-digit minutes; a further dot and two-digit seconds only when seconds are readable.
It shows 12.48.43
